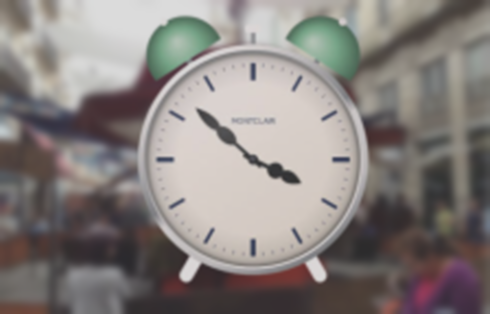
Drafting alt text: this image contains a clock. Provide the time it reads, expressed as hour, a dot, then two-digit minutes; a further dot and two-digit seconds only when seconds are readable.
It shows 3.52
